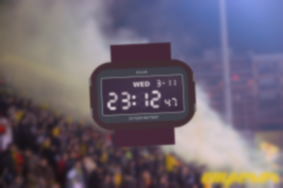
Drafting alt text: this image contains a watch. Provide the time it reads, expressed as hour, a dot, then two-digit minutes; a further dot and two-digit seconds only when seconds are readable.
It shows 23.12
